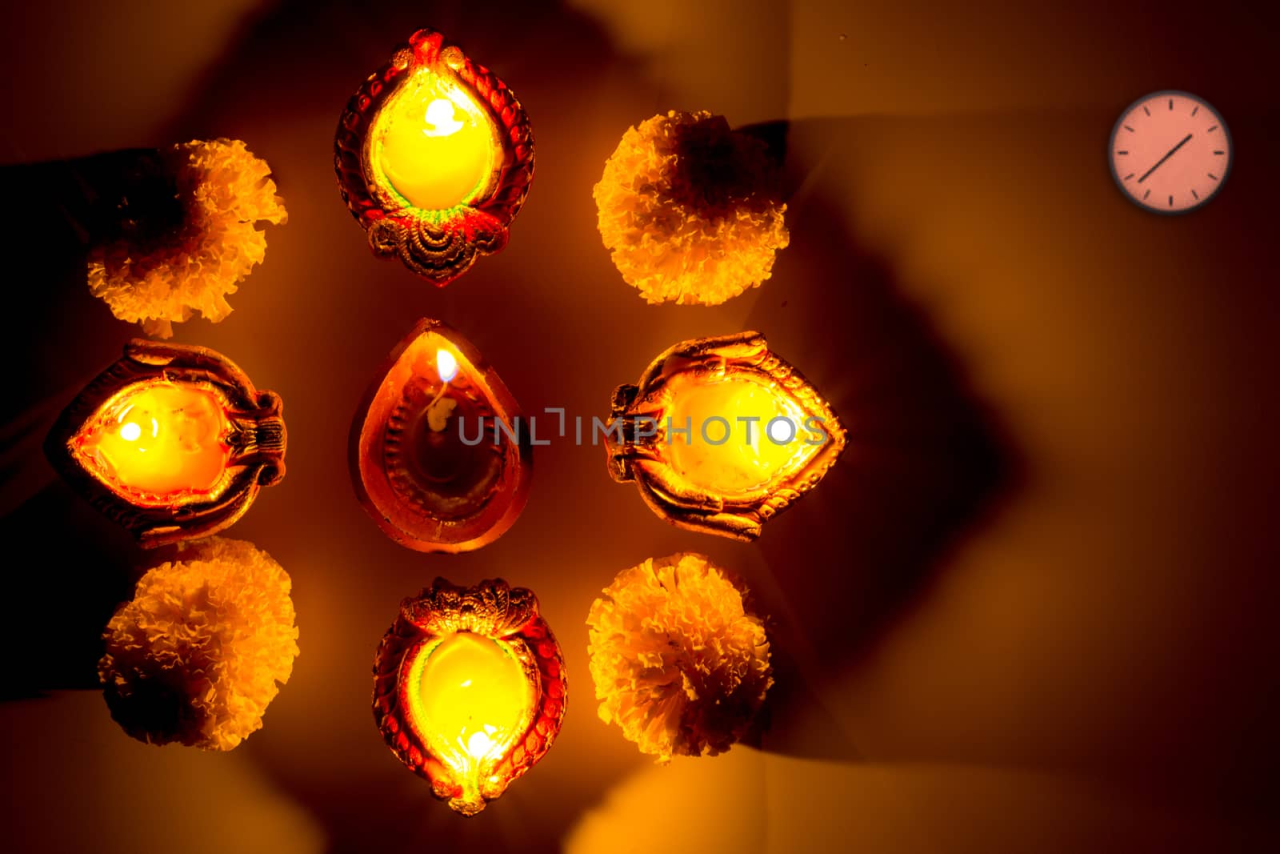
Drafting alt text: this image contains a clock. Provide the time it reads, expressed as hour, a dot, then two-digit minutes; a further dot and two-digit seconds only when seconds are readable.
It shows 1.38
